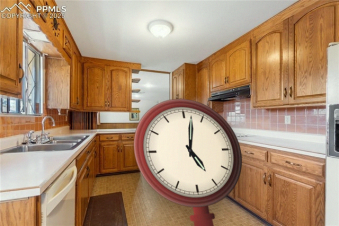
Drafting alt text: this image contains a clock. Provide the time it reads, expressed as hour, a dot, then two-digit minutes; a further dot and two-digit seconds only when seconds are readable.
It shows 5.02
